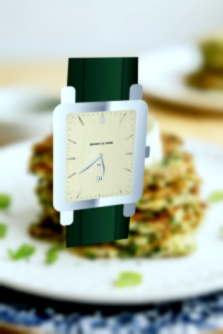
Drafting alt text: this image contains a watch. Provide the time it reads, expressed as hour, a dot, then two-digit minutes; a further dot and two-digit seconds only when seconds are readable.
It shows 5.39
